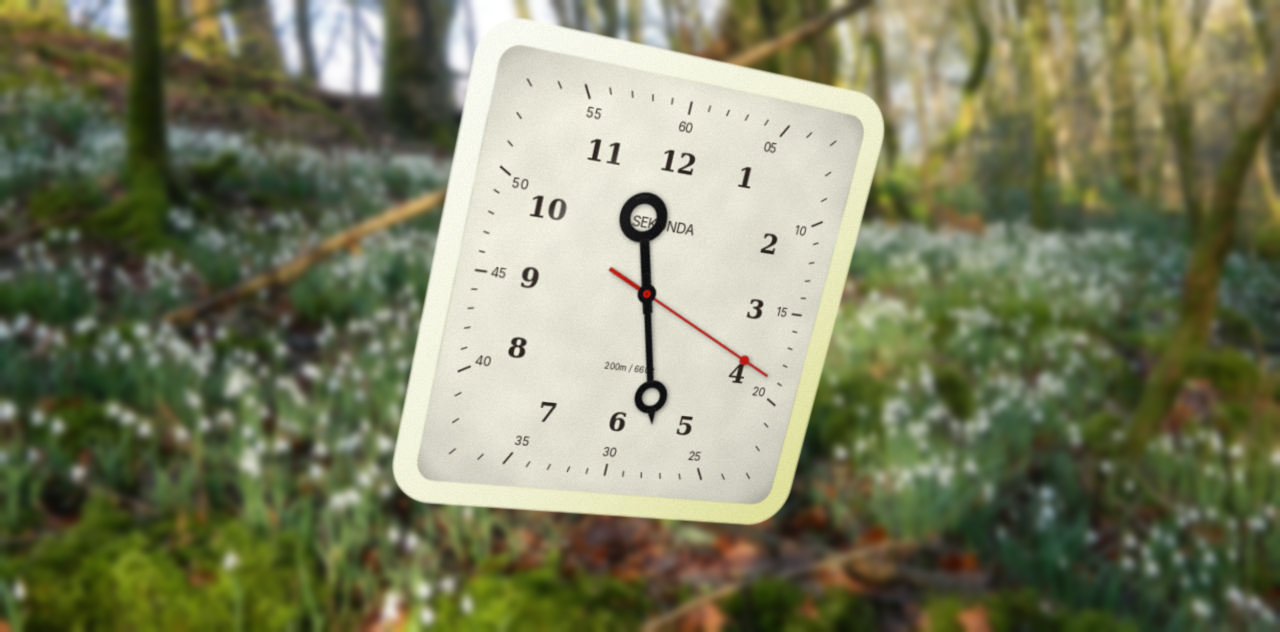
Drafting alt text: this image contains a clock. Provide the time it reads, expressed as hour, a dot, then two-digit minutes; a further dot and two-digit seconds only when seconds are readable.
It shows 11.27.19
